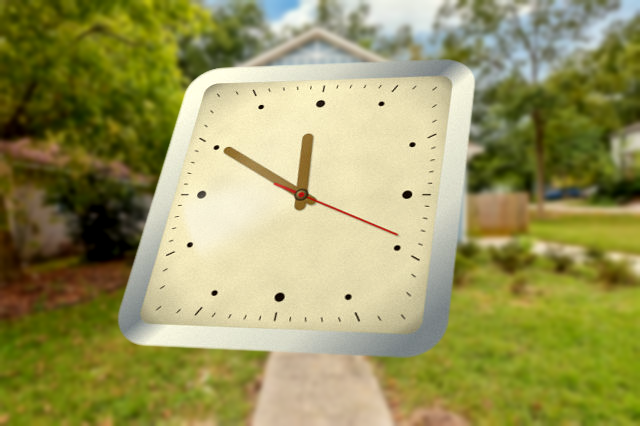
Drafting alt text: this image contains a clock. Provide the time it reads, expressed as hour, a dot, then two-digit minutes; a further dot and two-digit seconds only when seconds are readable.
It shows 11.50.19
